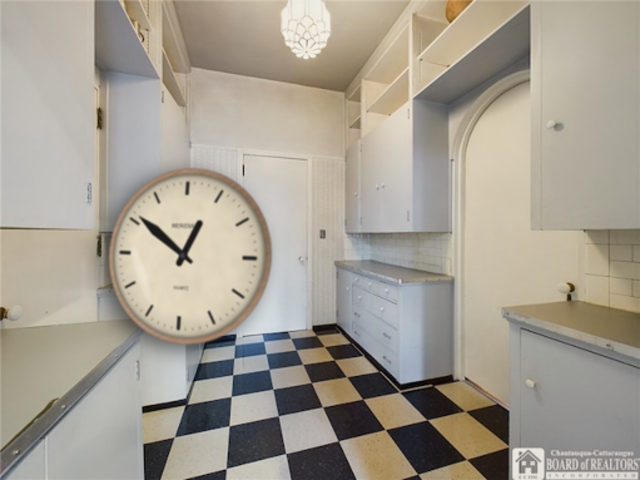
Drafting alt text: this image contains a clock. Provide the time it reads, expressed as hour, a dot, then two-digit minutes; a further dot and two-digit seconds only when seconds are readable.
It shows 12.51
